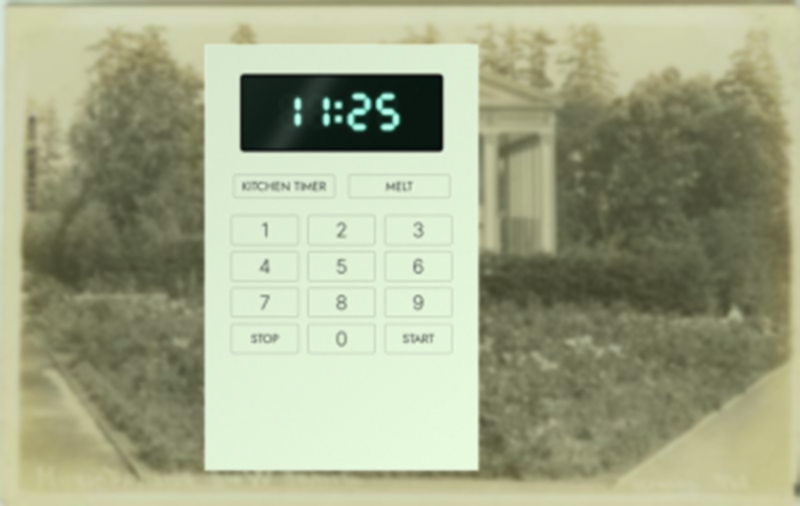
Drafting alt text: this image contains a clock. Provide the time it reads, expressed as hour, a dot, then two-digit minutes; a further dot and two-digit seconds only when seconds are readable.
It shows 11.25
